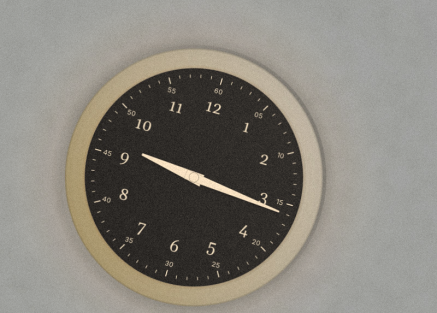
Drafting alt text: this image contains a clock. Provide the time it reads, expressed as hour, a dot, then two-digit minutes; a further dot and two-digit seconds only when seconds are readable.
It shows 9.16
